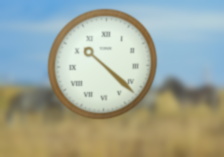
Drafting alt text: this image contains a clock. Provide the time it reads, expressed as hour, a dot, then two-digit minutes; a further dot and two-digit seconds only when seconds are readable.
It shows 10.22
